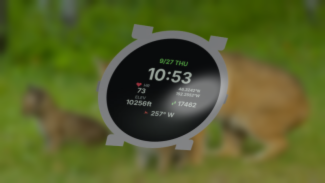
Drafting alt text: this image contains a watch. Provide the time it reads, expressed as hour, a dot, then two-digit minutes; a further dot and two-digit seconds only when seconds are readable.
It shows 10.53
